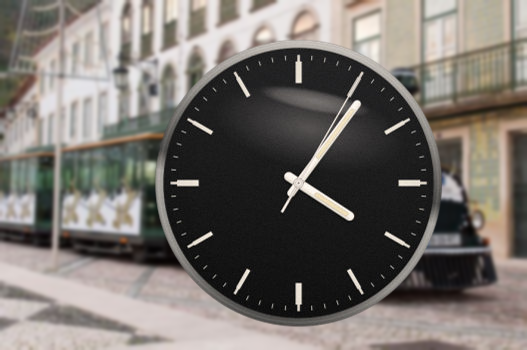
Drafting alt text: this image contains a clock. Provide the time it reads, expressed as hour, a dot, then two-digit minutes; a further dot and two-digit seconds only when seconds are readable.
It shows 4.06.05
